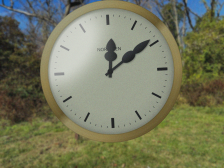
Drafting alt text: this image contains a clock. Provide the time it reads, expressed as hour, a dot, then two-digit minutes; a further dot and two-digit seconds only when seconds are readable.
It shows 12.09
